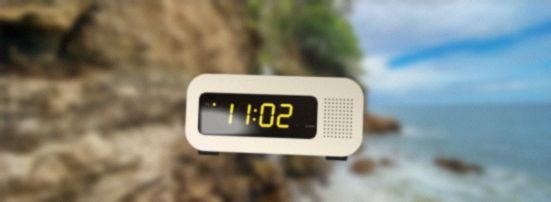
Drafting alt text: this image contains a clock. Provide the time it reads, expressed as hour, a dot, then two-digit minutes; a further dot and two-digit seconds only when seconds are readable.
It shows 11.02
